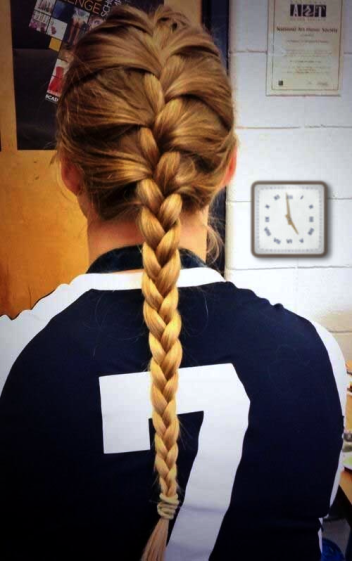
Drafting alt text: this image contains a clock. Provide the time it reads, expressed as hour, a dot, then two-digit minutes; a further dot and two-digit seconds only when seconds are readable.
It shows 4.59
